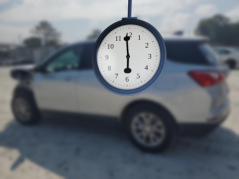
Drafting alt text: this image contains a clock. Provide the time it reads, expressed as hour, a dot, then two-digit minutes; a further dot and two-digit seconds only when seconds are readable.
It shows 5.59
